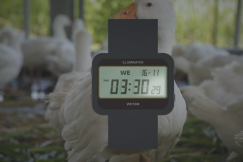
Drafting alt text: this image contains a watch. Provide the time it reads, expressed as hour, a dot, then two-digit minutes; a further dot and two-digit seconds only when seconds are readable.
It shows 3.30.29
